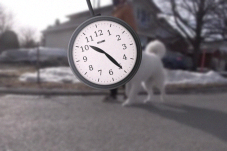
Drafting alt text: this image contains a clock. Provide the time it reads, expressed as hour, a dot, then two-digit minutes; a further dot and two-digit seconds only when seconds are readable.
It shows 10.25
